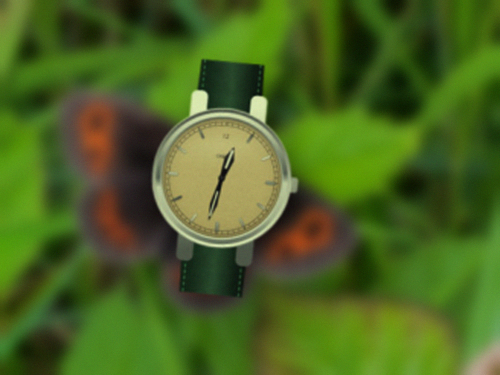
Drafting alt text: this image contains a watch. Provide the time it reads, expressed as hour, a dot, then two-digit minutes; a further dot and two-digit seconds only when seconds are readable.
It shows 12.32
